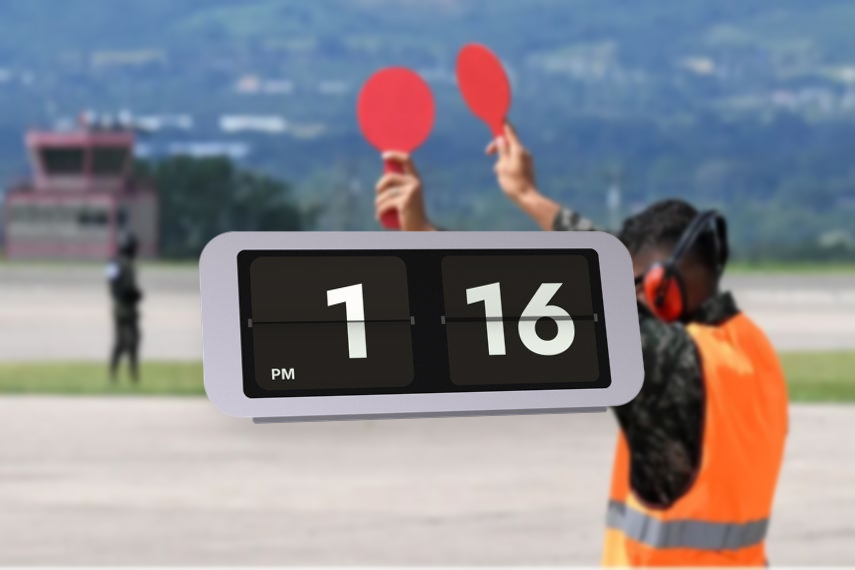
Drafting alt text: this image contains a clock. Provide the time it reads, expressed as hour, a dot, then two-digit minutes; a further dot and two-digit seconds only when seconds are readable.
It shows 1.16
